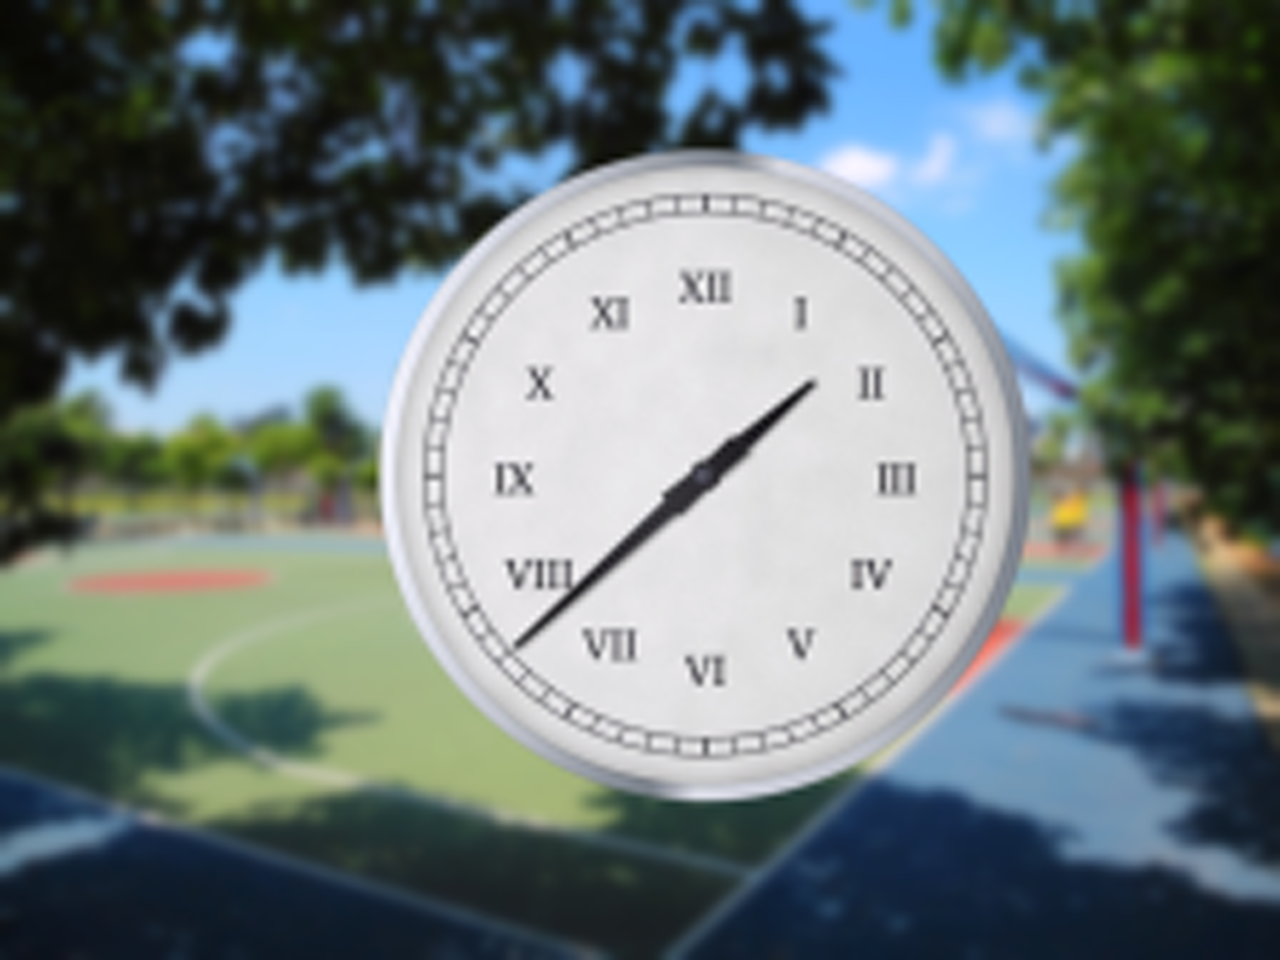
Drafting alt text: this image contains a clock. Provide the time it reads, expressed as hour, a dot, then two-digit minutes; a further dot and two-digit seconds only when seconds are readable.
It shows 1.38
